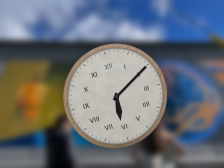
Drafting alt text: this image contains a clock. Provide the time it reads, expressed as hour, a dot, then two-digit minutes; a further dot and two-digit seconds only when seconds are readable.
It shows 6.10
